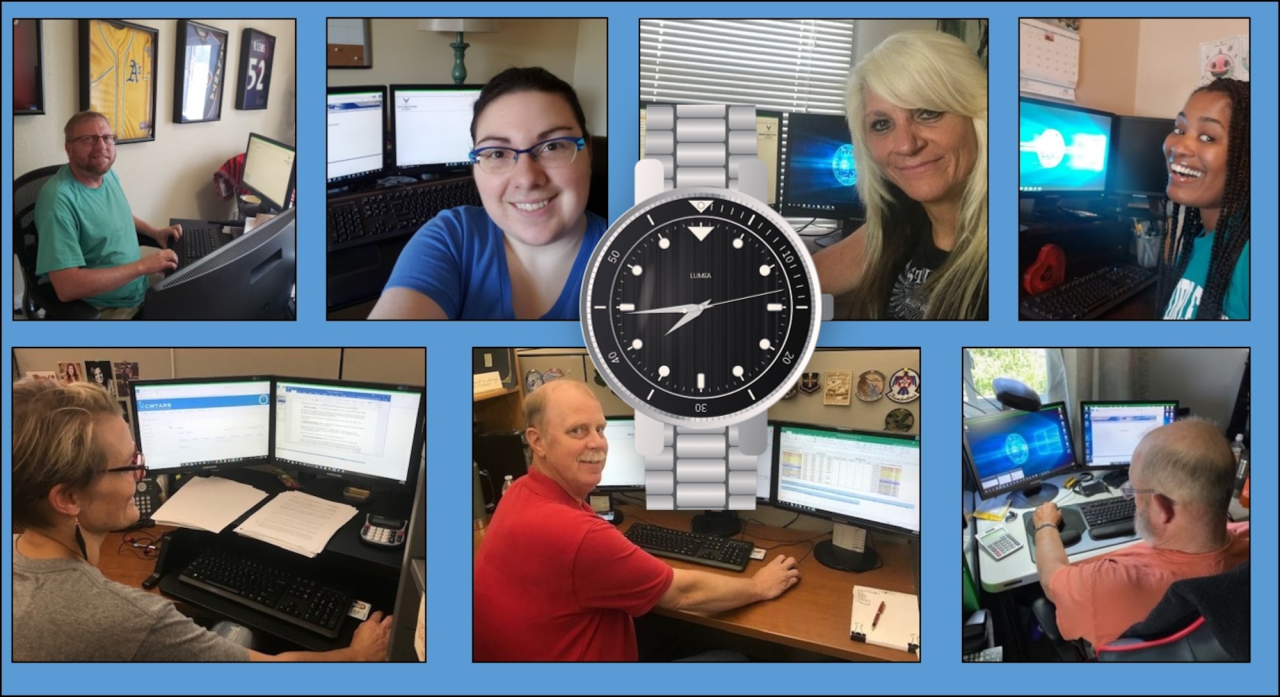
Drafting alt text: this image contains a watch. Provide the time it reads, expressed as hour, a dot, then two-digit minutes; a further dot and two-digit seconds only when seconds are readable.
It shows 7.44.13
